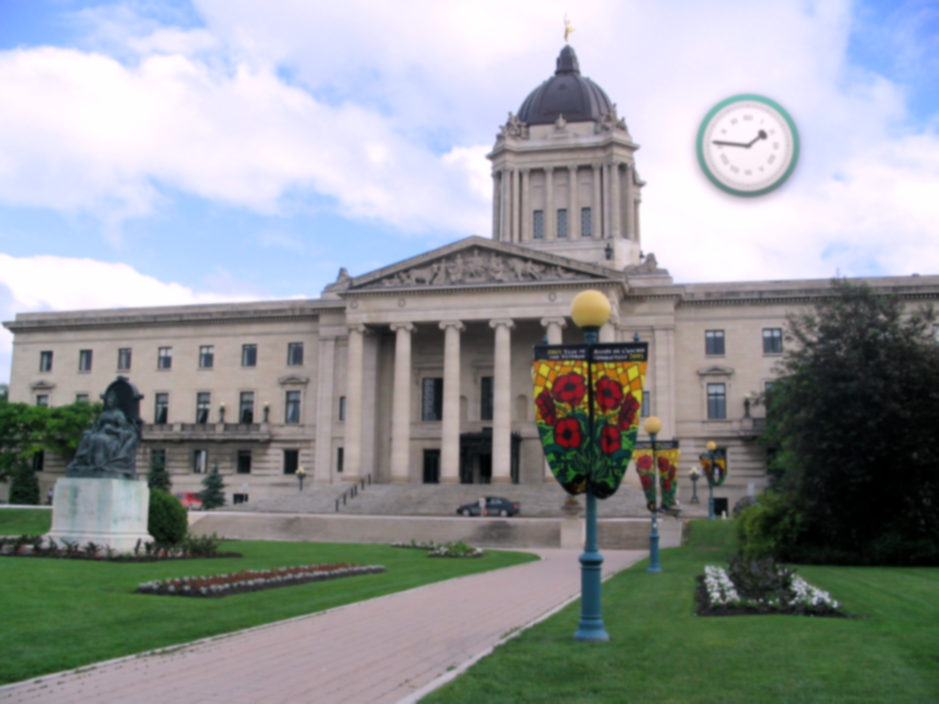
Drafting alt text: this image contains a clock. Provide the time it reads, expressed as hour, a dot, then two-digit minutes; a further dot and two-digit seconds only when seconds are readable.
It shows 1.46
